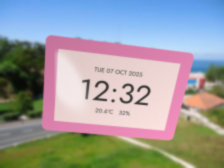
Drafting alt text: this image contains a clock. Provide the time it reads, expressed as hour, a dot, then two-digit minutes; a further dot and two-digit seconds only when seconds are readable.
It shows 12.32
